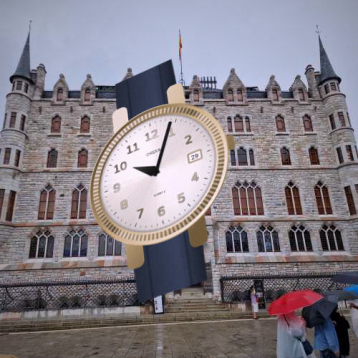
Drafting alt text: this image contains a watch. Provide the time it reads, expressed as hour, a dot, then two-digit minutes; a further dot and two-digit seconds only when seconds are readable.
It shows 10.04
